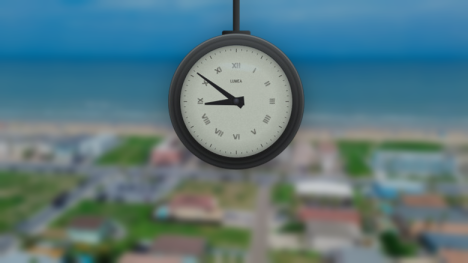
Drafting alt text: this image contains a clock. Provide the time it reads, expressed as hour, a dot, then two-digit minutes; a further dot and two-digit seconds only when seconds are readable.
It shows 8.51
